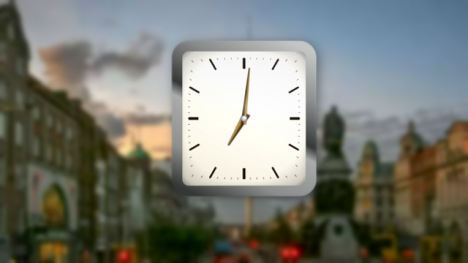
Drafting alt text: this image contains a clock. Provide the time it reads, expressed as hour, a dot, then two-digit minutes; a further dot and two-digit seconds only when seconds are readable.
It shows 7.01
